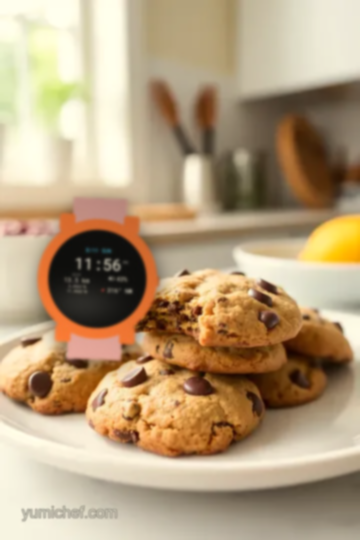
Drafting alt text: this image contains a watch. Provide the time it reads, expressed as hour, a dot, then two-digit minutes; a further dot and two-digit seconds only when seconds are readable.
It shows 11.56
